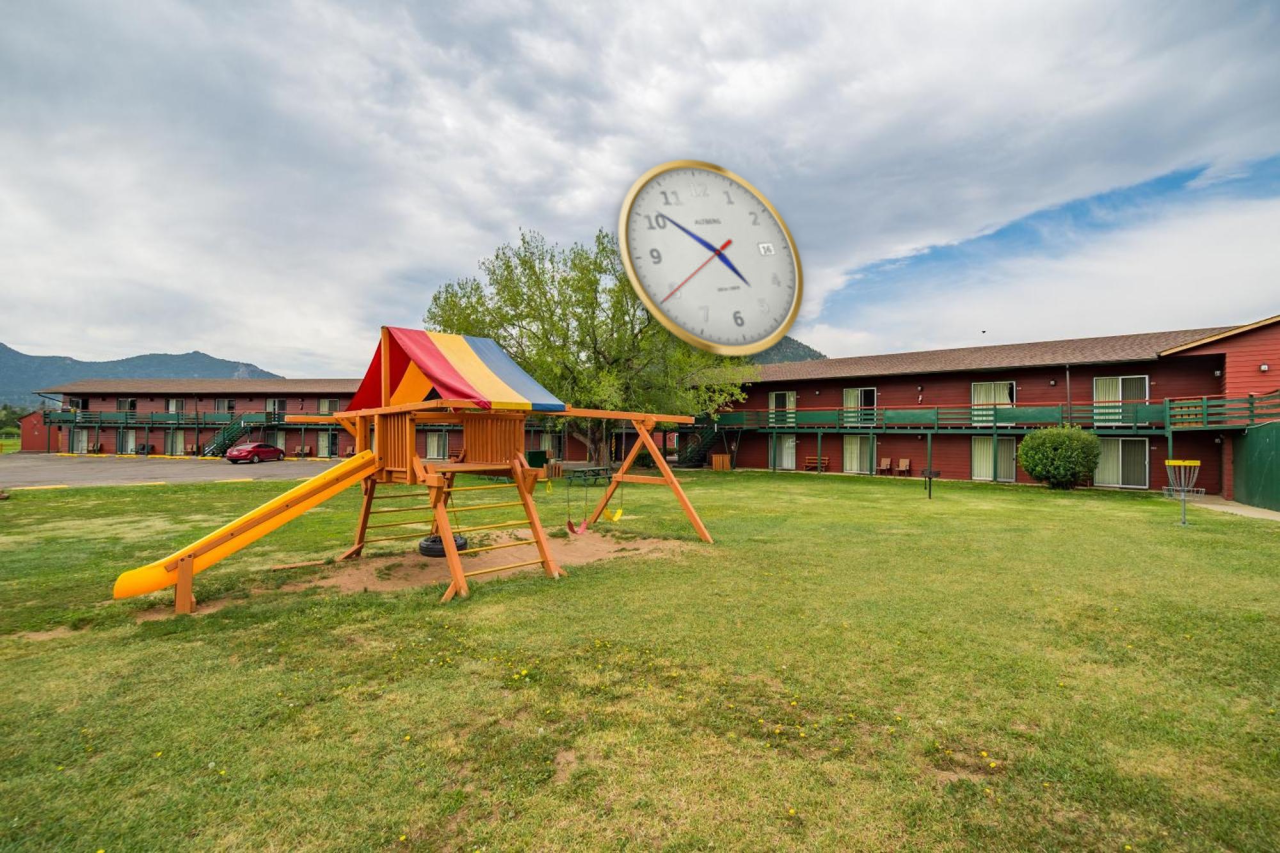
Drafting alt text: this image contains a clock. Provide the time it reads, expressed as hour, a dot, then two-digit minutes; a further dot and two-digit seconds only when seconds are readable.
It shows 4.51.40
